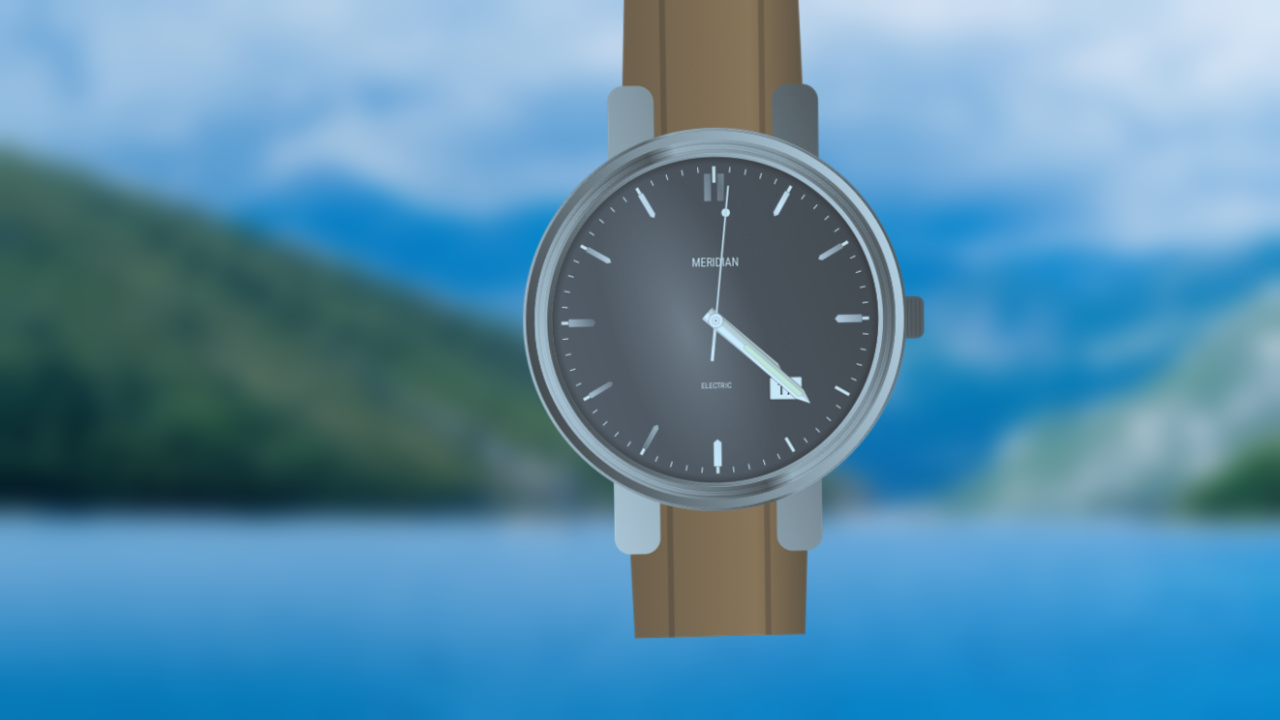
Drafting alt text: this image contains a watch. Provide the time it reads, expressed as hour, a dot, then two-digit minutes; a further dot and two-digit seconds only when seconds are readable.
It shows 4.22.01
